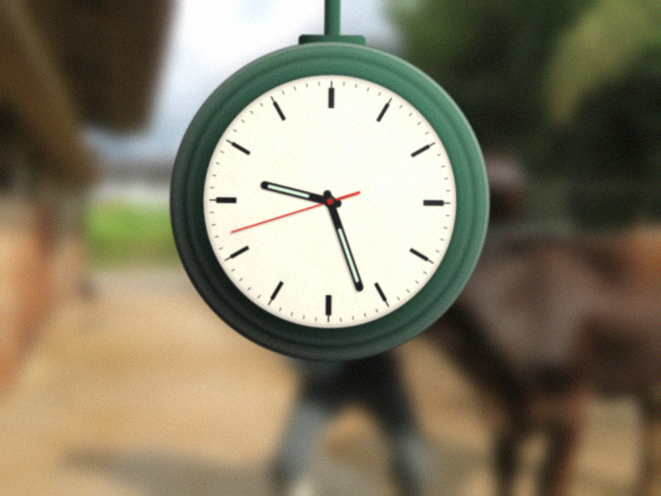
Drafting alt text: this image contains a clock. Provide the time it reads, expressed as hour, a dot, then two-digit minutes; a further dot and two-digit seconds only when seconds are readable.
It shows 9.26.42
